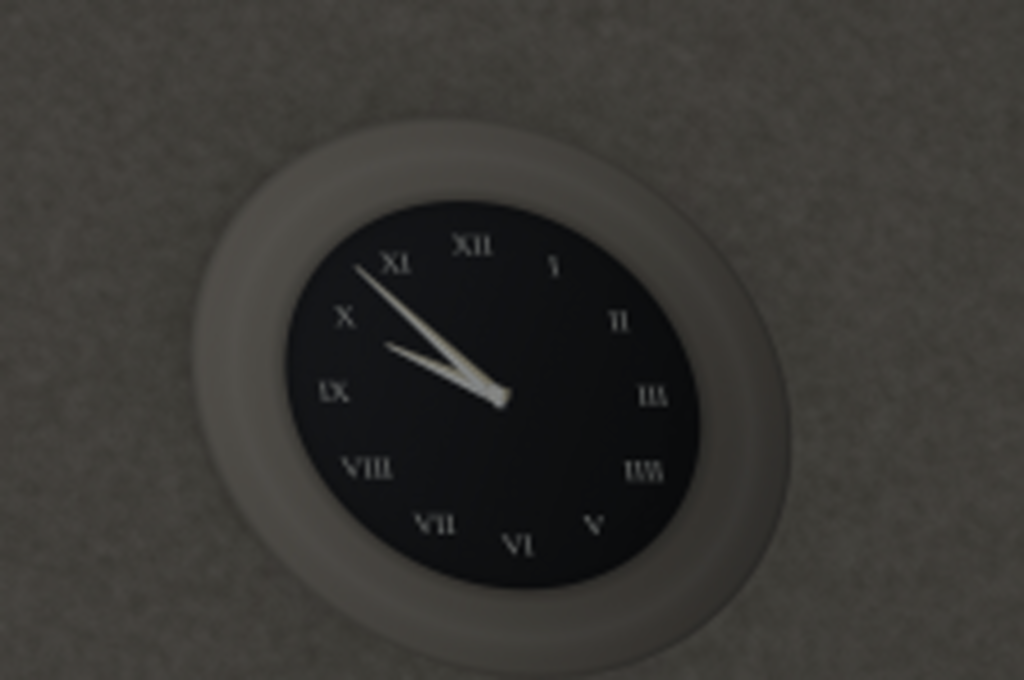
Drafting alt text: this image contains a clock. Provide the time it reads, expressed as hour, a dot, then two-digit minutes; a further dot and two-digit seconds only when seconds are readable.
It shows 9.53
